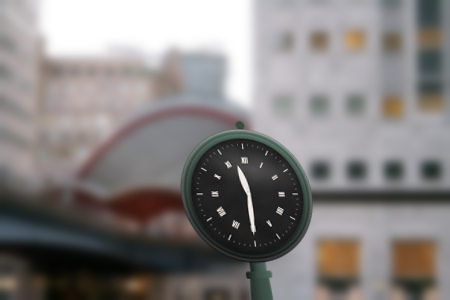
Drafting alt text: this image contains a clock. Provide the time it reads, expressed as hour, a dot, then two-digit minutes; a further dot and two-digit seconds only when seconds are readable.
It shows 11.30
